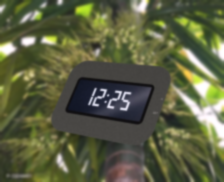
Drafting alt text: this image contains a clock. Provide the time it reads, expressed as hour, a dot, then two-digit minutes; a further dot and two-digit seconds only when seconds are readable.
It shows 12.25
